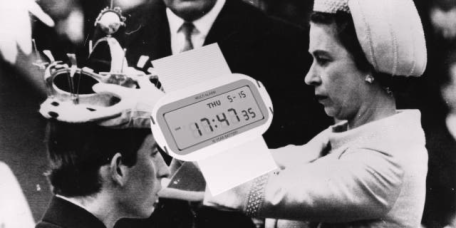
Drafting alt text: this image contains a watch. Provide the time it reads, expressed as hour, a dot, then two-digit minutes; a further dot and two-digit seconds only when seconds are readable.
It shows 17.47.35
